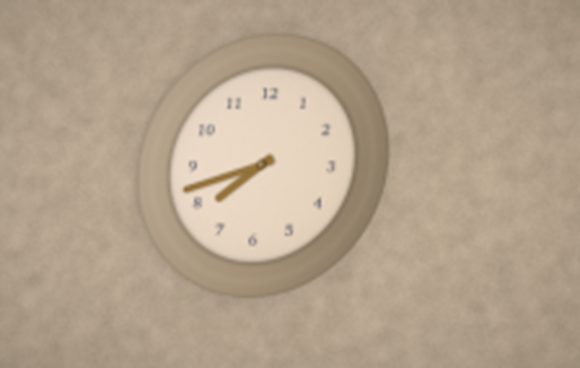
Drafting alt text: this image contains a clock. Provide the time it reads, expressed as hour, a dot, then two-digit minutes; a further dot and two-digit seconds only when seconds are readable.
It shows 7.42
